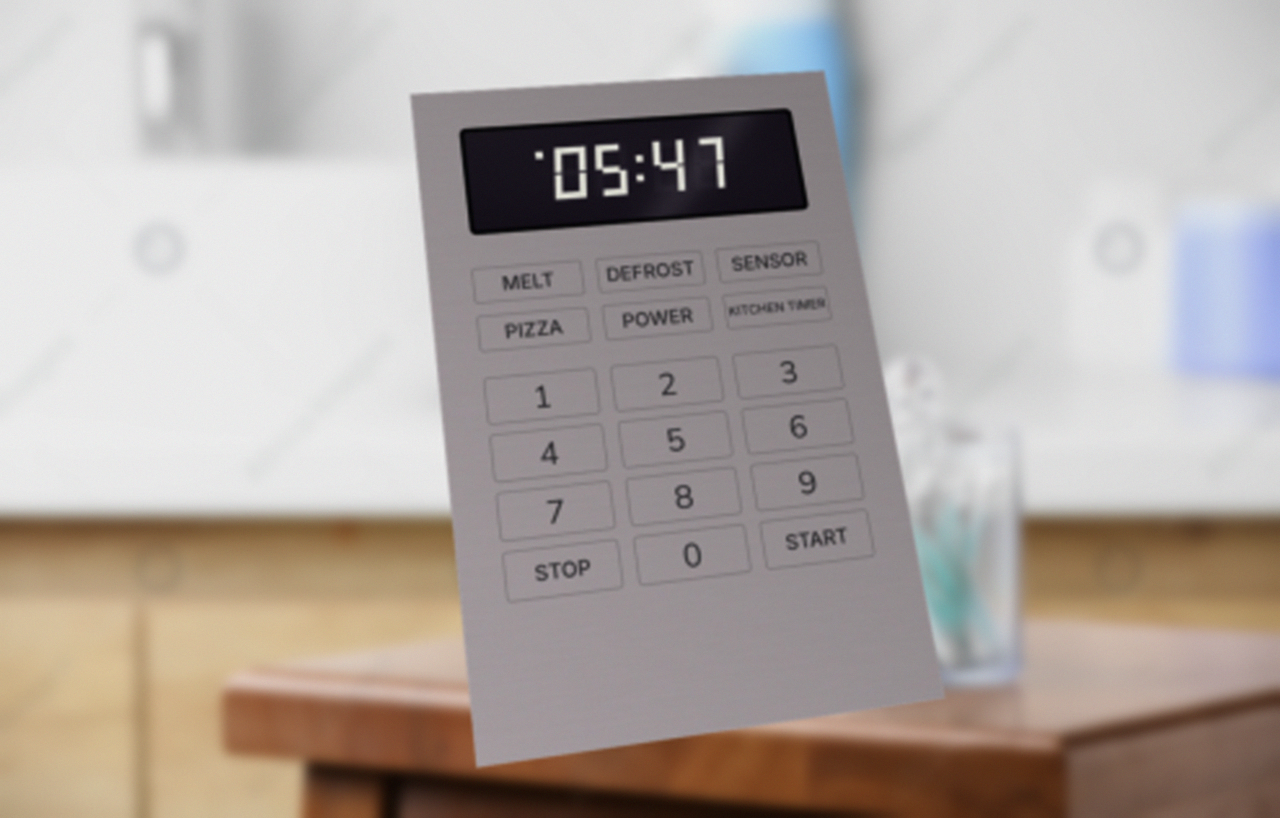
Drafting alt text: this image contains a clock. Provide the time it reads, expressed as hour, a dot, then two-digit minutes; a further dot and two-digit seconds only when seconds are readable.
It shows 5.47
